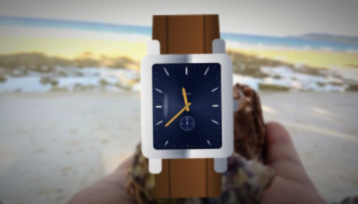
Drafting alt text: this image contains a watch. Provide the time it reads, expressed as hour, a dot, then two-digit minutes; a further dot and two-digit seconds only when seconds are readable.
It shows 11.38
